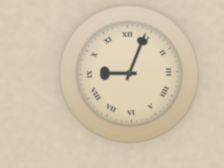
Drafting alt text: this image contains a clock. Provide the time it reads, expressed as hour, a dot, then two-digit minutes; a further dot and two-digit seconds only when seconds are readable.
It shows 9.04
